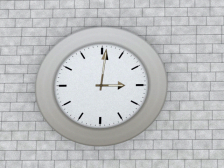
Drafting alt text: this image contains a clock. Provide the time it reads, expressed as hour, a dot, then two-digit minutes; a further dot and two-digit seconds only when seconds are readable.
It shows 3.01
